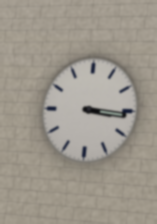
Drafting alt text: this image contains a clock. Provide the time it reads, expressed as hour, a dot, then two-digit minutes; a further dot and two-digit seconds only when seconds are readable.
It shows 3.16
